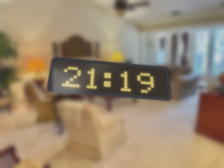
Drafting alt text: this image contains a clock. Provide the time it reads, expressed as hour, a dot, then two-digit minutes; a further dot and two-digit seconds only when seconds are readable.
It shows 21.19
